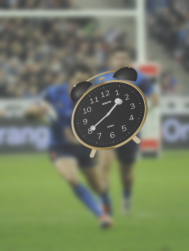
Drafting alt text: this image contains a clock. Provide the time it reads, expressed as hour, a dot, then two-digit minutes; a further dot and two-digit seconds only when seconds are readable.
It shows 1.40
